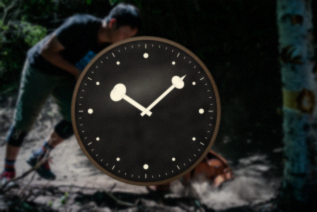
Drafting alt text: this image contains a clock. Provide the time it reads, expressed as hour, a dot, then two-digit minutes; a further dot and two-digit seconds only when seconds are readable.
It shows 10.08
